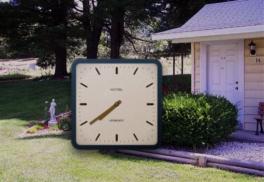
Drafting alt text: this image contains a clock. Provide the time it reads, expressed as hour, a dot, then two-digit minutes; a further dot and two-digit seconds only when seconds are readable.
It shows 7.39
